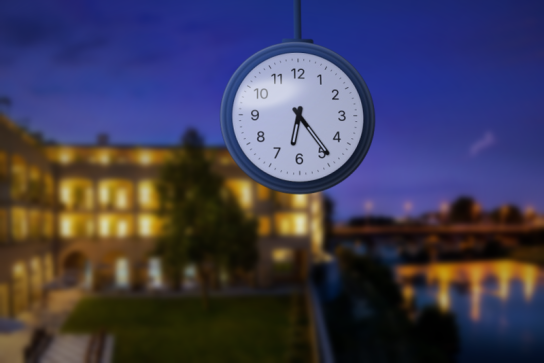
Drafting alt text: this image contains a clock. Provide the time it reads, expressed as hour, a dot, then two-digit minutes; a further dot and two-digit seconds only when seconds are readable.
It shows 6.24
